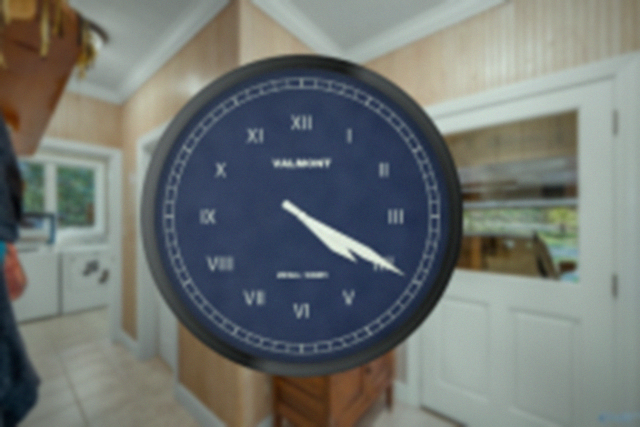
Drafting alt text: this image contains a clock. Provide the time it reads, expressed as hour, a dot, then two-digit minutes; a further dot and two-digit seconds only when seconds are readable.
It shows 4.20
